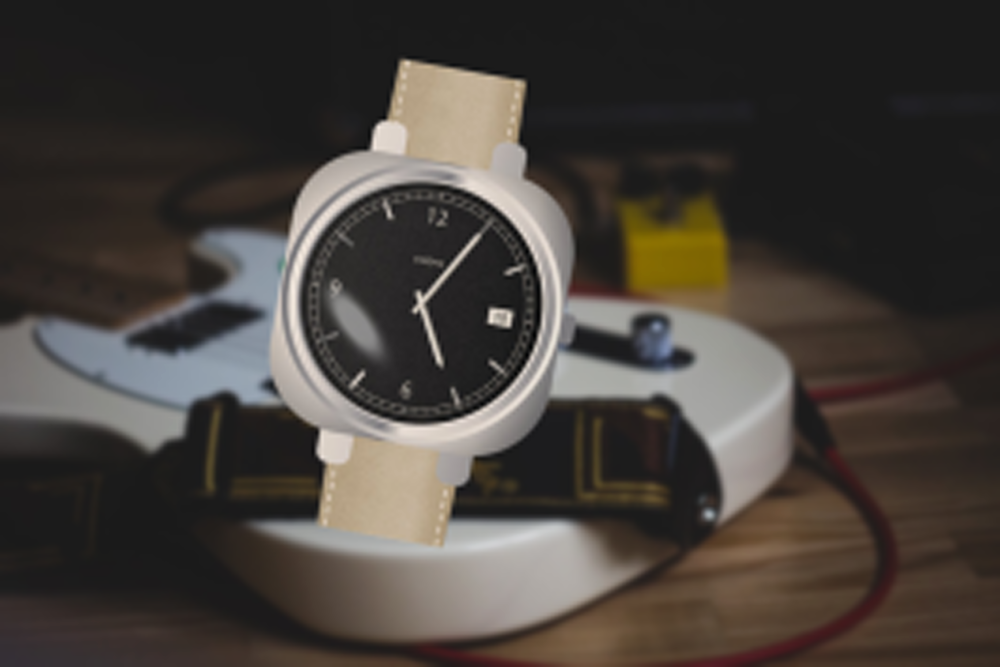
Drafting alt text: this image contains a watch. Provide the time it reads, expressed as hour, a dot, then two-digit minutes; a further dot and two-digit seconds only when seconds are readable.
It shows 5.05
